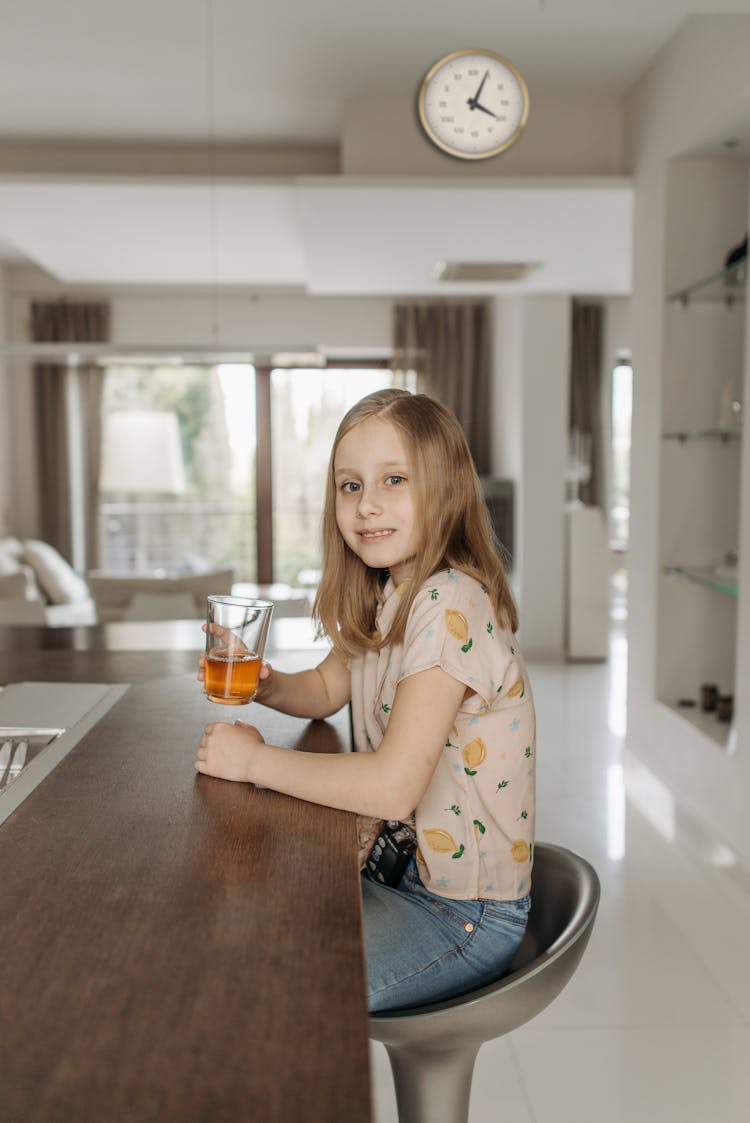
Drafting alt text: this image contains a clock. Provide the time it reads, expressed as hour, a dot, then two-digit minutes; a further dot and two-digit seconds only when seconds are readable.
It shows 4.04
